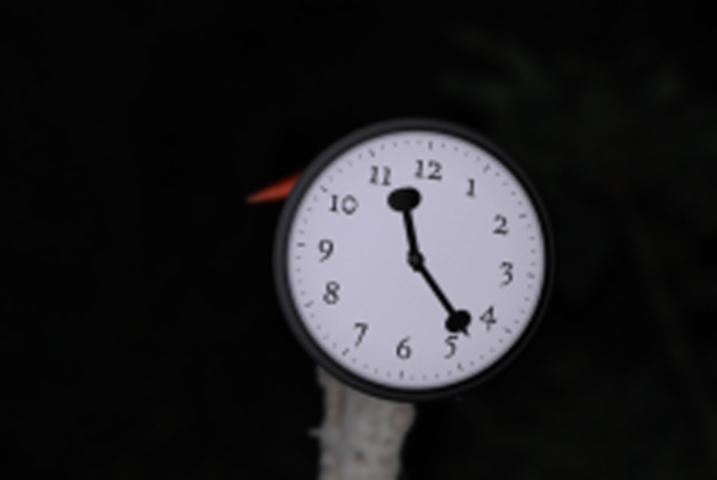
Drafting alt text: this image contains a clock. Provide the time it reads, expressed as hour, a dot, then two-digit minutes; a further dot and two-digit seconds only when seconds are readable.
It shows 11.23
